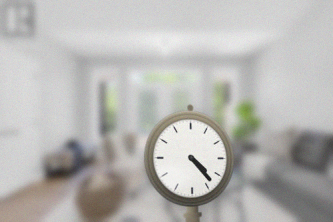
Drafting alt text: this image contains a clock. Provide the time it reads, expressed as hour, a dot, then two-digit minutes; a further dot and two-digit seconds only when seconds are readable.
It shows 4.23
